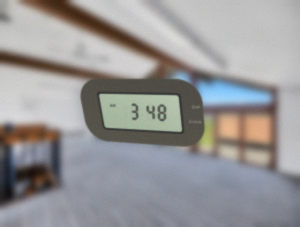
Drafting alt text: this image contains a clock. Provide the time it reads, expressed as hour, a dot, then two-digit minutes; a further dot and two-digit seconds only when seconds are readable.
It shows 3.48
